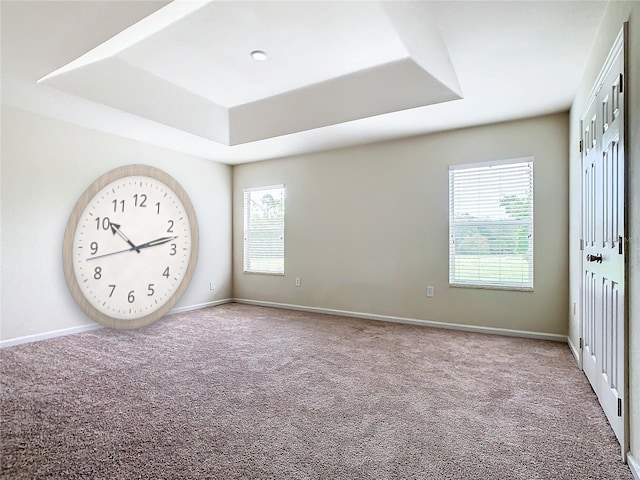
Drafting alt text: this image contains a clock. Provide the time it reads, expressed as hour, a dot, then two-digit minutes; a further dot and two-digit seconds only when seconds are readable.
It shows 10.12.43
